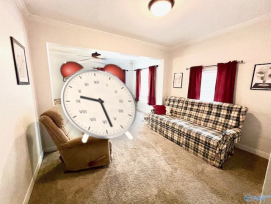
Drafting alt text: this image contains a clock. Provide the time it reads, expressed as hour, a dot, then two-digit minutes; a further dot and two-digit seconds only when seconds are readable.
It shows 9.28
